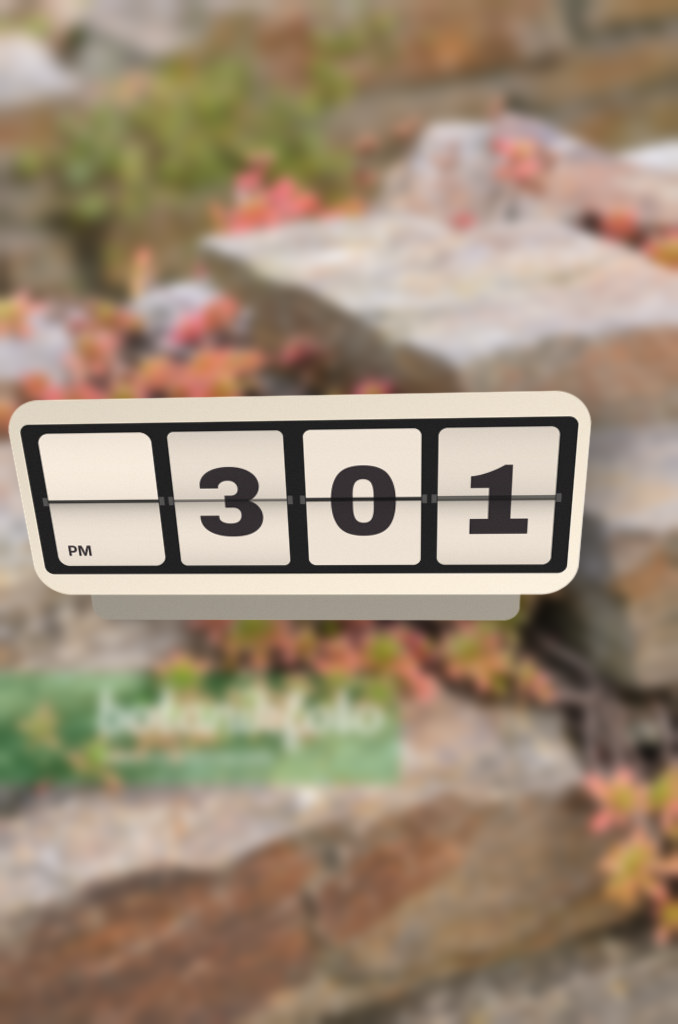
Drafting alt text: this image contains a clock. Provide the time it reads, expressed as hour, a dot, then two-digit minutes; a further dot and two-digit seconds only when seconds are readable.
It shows 3.01
